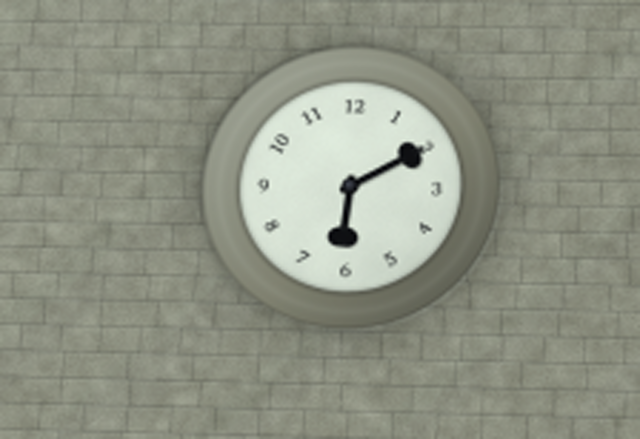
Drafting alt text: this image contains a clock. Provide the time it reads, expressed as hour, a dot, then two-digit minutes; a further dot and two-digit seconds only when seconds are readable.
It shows 6.10
